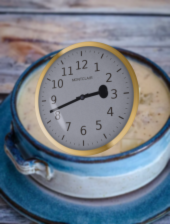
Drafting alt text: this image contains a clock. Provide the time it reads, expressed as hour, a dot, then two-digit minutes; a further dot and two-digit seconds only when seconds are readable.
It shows 2.42
